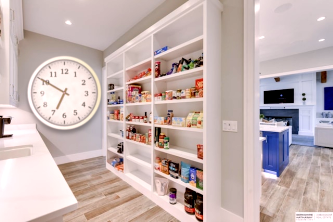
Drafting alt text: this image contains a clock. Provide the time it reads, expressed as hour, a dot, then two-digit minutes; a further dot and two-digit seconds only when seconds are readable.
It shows 6.50
